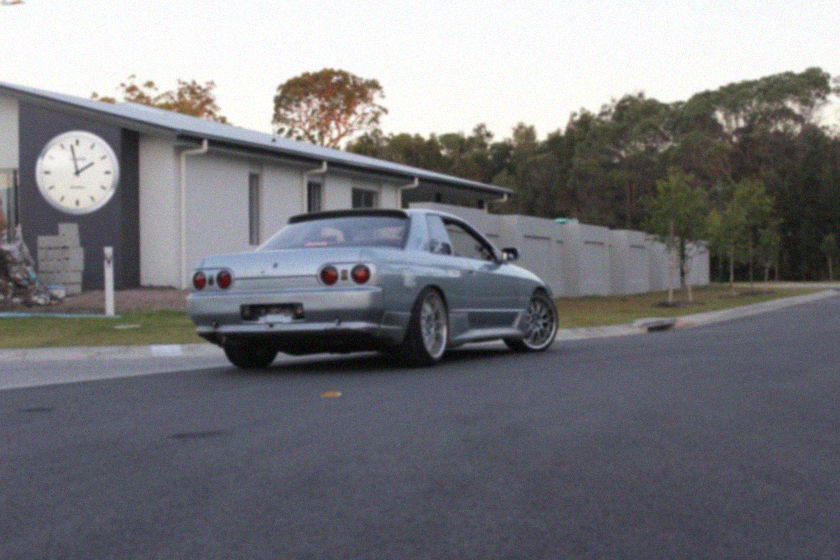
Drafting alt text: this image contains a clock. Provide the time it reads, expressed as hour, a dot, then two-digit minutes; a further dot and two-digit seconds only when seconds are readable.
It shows 1.58
